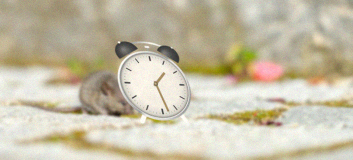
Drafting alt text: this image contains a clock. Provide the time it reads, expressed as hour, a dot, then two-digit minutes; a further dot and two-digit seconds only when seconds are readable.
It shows 1.28
